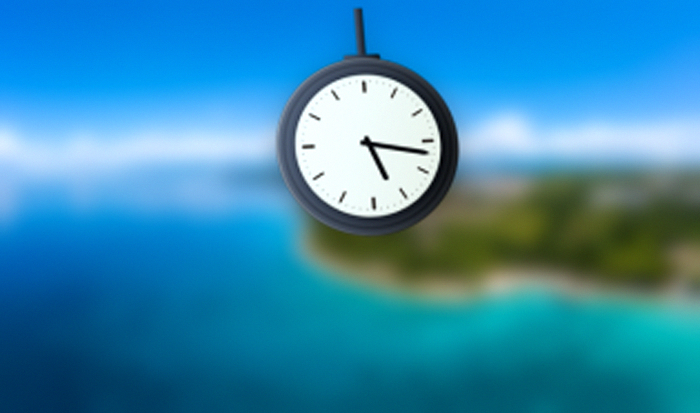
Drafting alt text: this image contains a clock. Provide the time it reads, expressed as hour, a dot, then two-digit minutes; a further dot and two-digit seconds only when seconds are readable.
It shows 5.17
